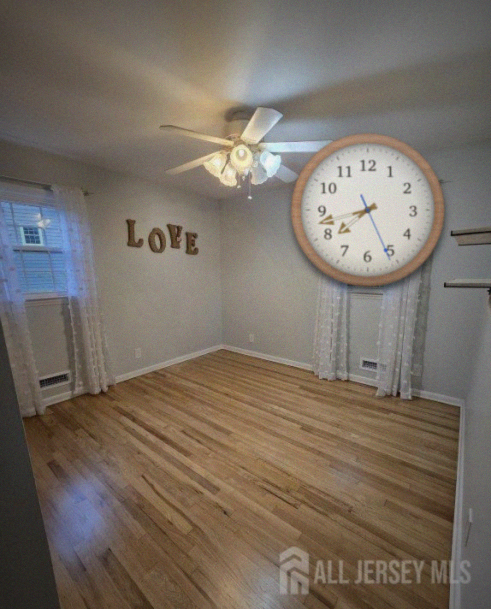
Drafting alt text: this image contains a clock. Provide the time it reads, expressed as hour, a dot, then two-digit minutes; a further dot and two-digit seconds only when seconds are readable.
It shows 7.42.26
